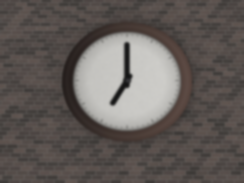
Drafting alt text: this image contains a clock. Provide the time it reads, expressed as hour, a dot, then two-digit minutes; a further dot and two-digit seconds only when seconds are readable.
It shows 7.00
